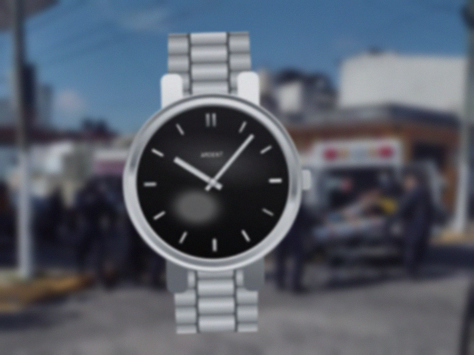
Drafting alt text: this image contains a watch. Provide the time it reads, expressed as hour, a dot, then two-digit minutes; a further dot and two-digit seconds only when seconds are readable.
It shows 10.07
